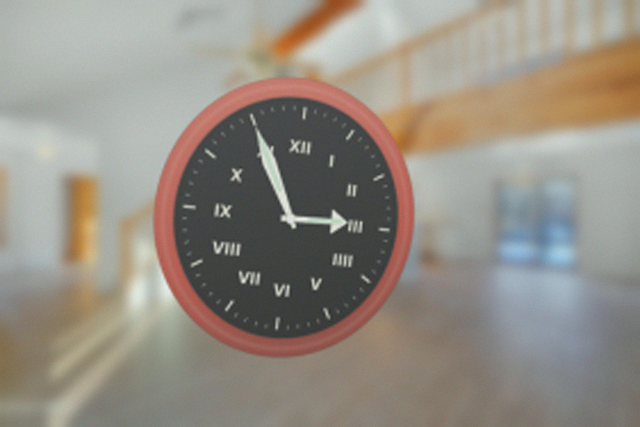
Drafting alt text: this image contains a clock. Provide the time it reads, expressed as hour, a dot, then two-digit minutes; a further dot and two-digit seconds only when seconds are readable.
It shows 2.55
